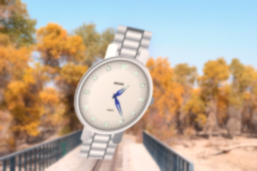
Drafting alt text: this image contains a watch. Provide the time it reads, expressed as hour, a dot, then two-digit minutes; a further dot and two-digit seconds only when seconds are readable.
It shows 1.24
